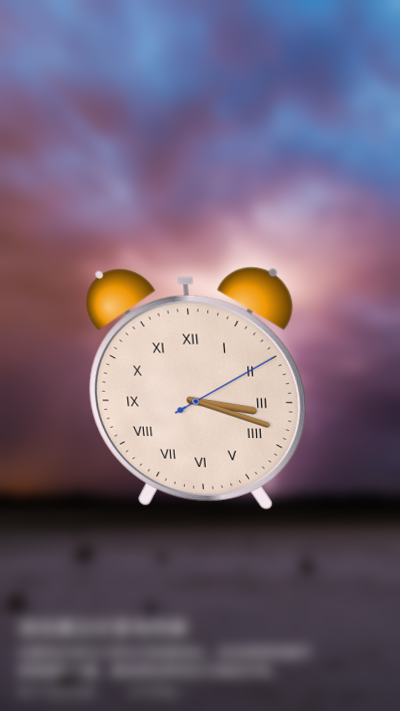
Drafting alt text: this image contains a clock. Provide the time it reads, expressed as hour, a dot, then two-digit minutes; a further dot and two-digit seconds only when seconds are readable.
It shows 3.18.10
